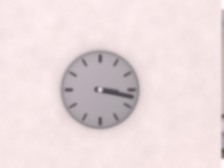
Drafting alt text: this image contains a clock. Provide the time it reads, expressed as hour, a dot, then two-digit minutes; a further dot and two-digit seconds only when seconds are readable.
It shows 3.17
